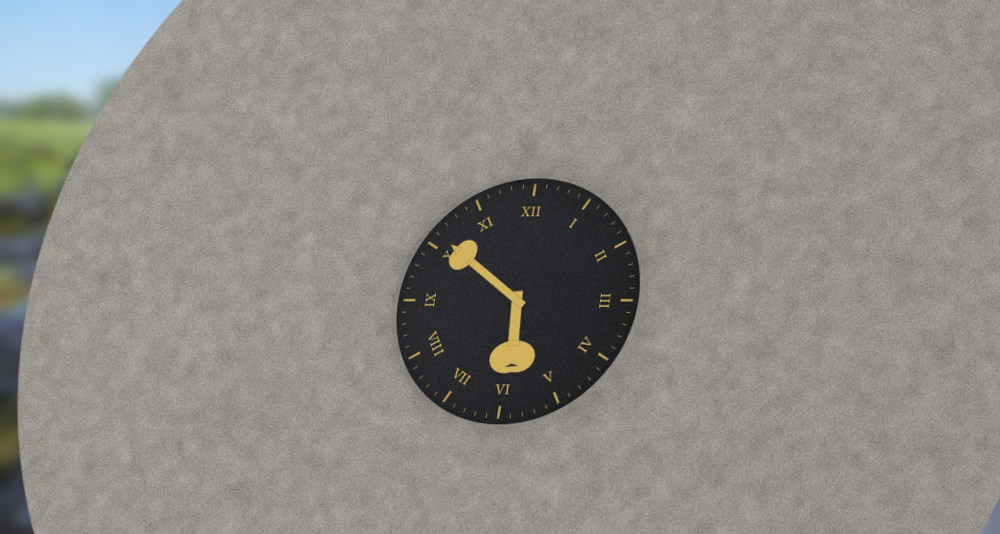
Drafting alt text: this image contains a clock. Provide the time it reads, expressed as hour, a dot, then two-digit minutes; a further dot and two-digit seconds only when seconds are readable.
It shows 5.51
